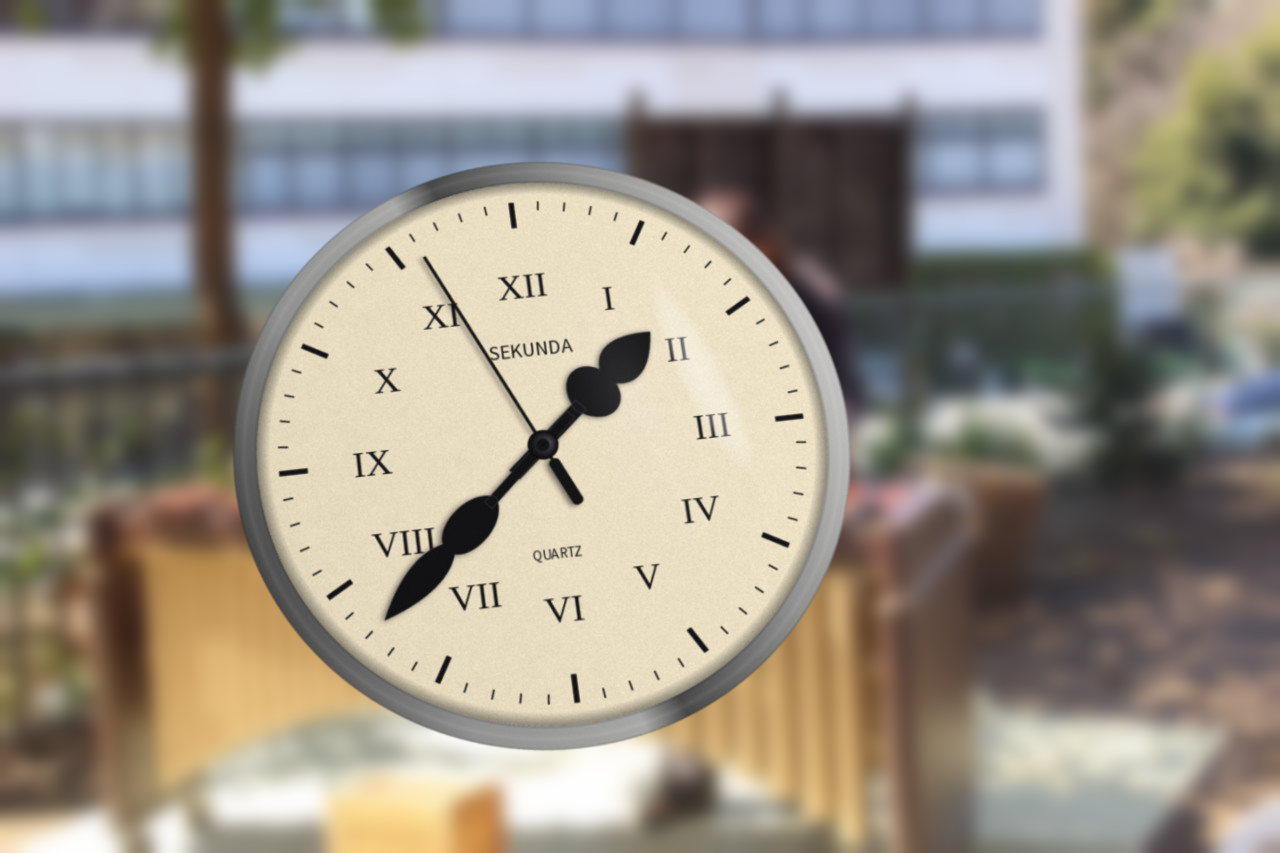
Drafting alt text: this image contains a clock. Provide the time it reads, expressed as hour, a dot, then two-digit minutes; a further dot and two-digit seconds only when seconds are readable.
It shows 1.37.56
